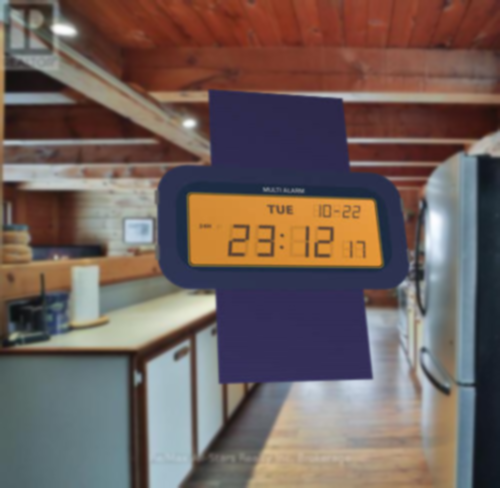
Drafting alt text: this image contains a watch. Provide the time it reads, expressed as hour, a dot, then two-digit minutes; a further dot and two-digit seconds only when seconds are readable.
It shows 23.12.17
